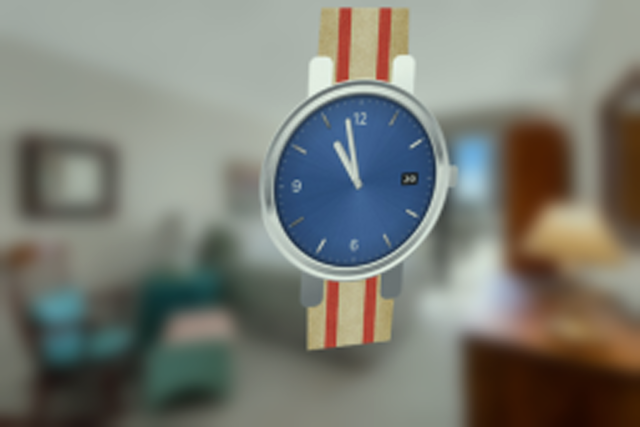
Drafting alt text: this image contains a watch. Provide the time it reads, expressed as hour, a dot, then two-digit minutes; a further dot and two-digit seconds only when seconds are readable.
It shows 10.58
